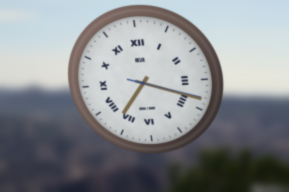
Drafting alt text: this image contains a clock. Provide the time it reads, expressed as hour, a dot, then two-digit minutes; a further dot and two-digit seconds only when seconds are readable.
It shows 7.18.18
